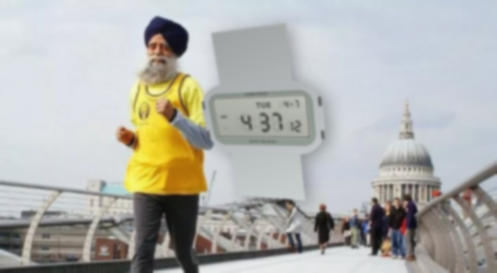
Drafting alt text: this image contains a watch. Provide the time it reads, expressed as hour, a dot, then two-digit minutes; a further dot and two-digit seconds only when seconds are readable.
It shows 4.37
